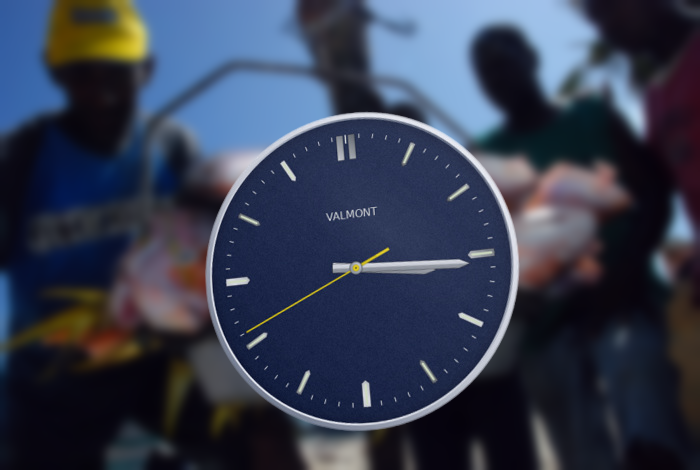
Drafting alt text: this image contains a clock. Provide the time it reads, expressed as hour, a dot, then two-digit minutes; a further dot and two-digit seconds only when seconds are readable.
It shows 3.15.41
